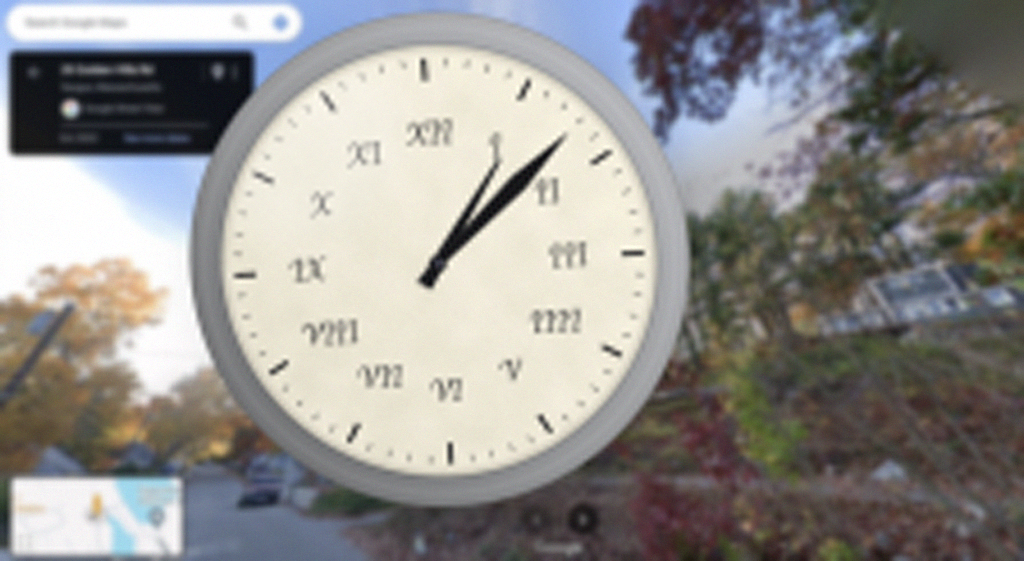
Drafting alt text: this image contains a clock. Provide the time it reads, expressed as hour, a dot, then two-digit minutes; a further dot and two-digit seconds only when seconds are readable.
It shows 1.08
